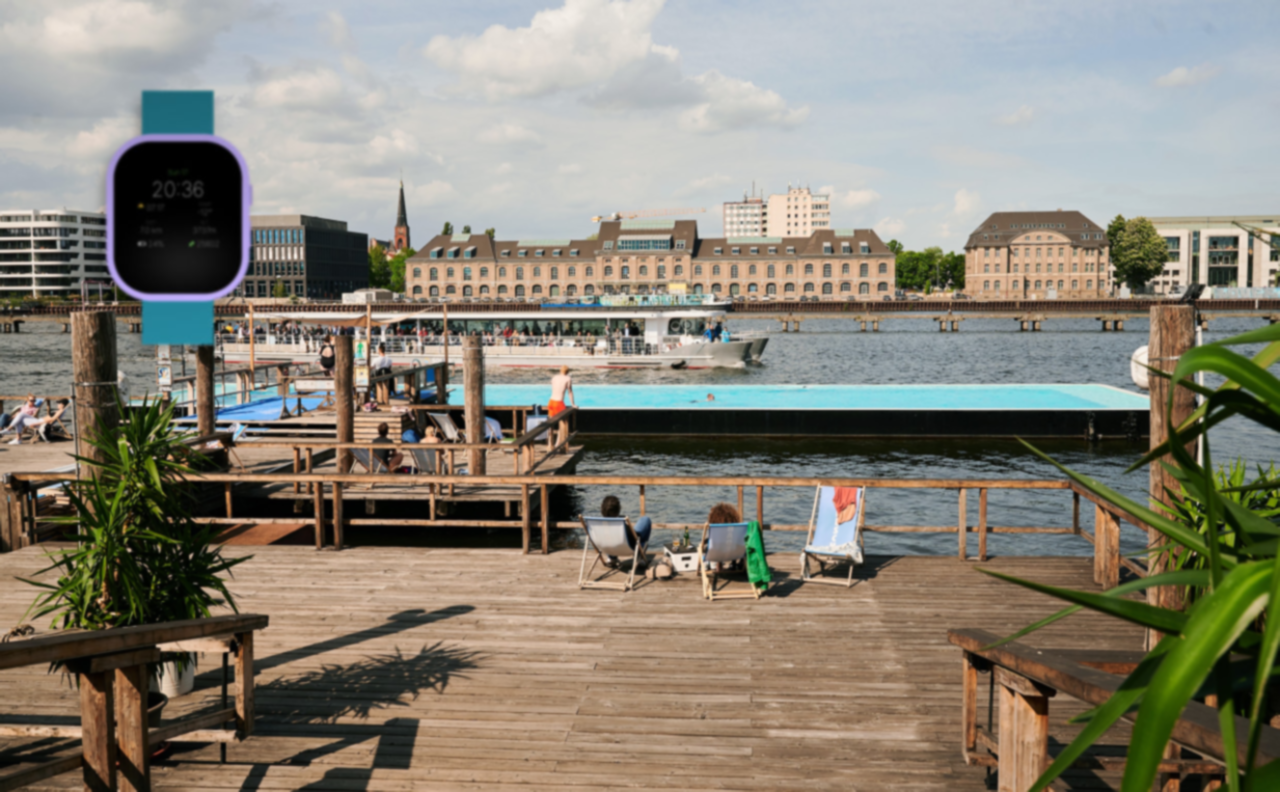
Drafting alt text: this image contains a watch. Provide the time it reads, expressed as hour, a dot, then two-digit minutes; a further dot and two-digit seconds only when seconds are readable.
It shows 20.36
